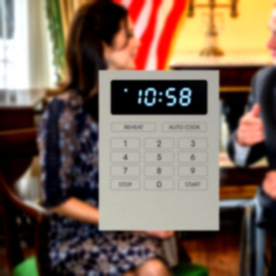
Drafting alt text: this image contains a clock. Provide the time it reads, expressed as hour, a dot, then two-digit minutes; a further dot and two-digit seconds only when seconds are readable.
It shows 10.58
